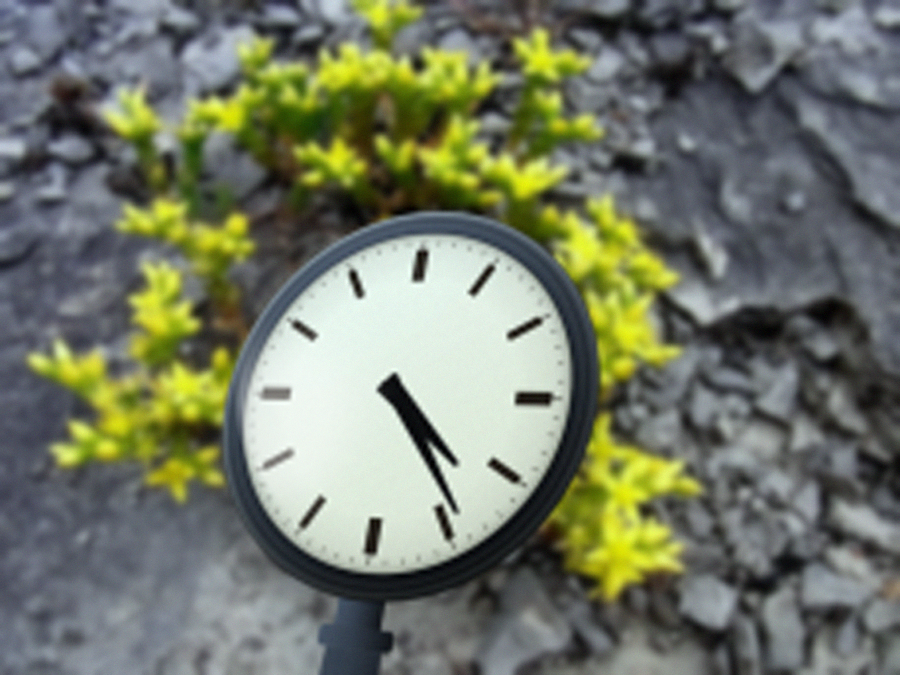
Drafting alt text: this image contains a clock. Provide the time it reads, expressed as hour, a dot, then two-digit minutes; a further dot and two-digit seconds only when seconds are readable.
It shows 4.24
